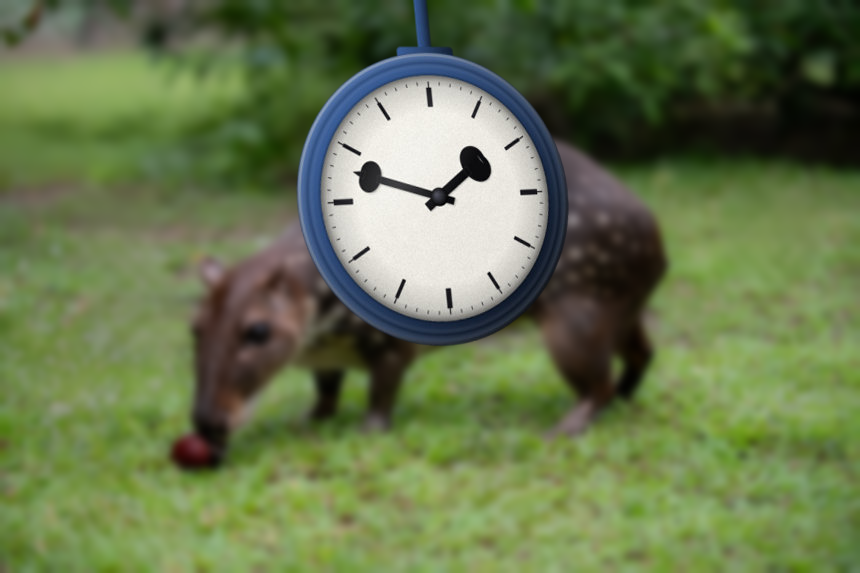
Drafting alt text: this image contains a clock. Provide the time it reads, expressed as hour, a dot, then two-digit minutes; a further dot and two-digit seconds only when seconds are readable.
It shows 1.48
